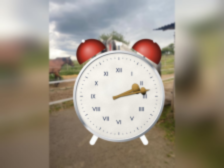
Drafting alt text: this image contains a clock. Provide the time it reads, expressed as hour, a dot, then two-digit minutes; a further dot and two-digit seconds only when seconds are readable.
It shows 2.13
